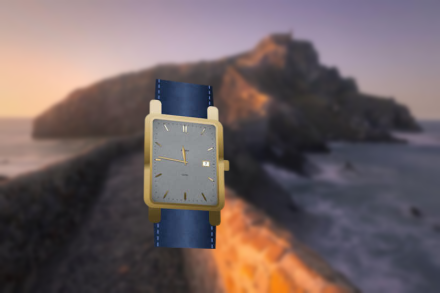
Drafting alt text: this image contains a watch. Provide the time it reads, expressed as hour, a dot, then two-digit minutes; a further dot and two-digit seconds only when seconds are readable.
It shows 11.46
